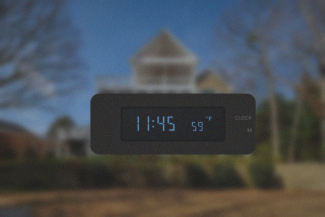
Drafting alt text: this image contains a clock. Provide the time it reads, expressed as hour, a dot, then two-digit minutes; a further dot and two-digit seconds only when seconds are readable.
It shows 11.45
